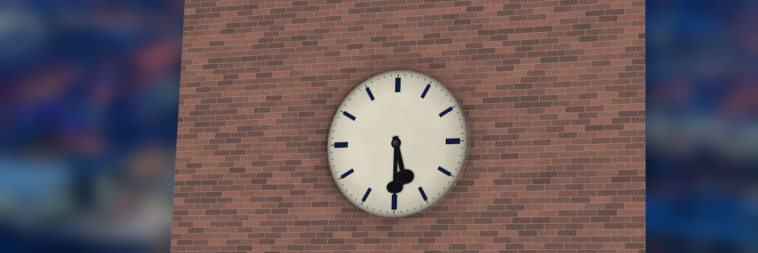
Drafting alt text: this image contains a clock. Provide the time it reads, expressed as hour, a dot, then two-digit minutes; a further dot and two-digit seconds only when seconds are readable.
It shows 5.30
